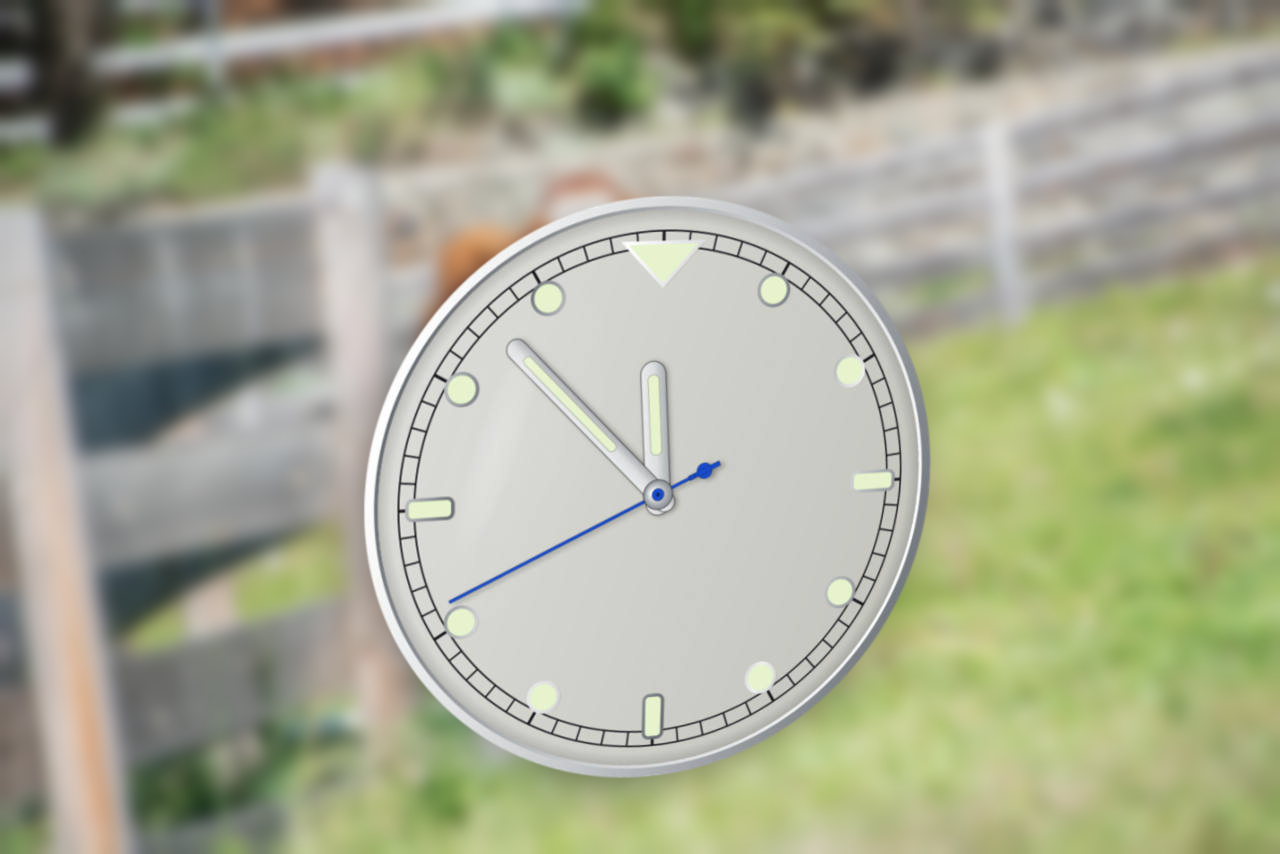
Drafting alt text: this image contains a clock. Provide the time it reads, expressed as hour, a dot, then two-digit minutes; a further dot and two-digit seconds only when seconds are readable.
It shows 11.52.41
